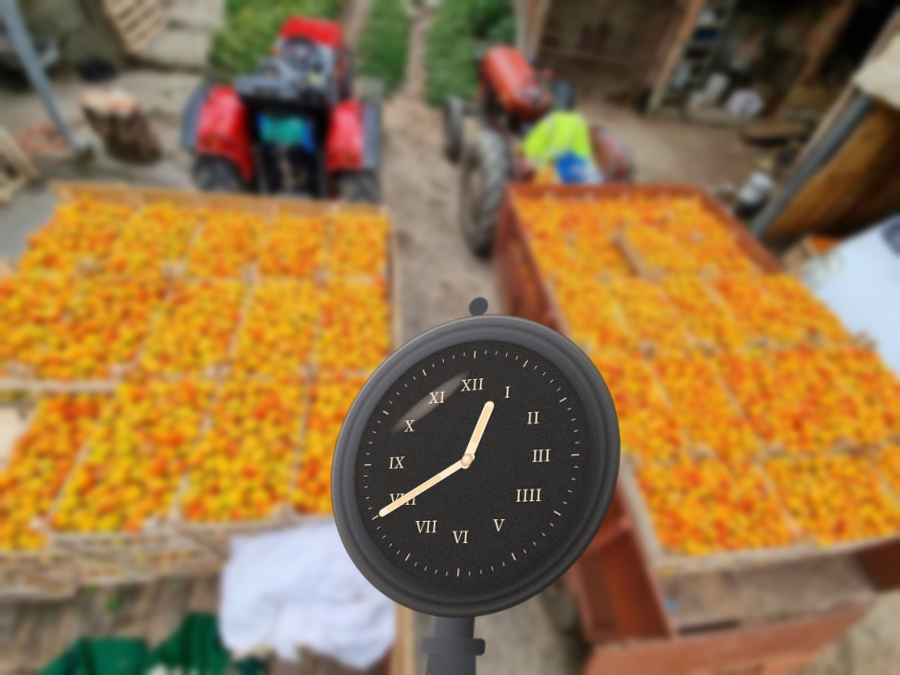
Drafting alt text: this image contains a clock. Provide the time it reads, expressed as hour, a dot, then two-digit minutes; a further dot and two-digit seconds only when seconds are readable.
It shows 12.40
